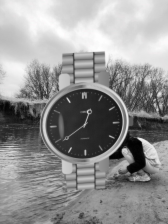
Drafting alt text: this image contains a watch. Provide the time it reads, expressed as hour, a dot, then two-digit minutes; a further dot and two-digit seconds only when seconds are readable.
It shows 12.39
